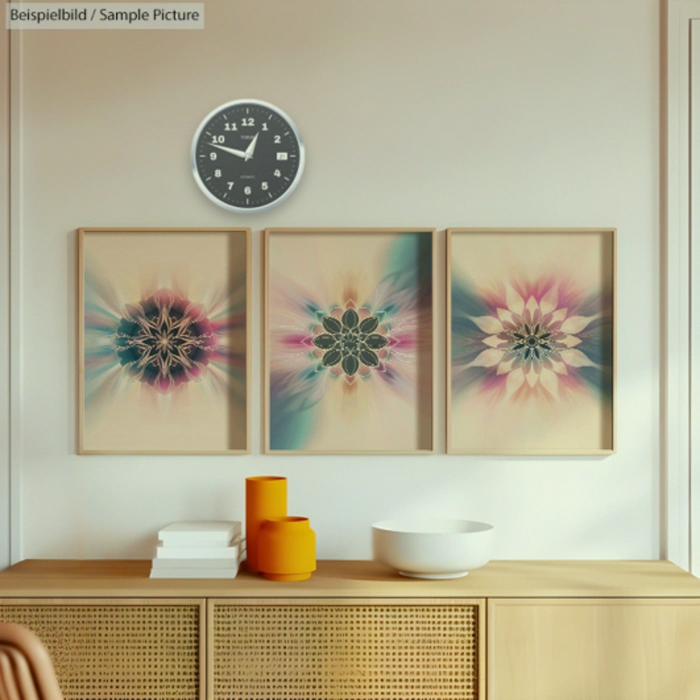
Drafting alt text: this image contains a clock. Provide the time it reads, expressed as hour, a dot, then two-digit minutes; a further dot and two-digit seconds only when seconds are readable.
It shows 12.48
